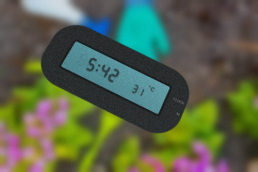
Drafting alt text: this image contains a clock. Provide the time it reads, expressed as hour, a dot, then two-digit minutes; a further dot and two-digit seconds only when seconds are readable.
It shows 5.42
